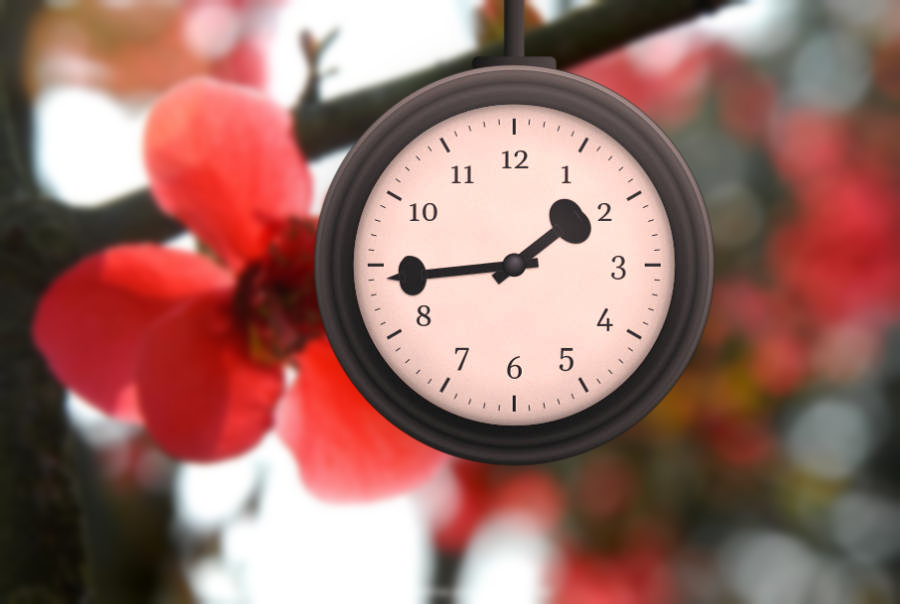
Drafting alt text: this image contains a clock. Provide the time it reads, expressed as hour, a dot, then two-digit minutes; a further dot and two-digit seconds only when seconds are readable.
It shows 1.44
